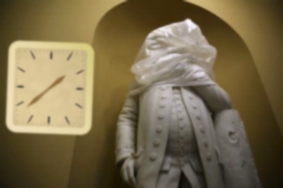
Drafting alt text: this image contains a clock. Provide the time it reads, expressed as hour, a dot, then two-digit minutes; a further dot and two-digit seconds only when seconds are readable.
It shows 1.38
